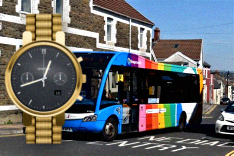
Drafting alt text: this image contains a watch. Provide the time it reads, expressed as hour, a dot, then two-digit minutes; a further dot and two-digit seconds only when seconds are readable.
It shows 12.42
